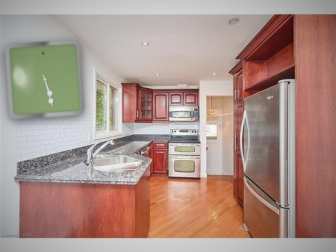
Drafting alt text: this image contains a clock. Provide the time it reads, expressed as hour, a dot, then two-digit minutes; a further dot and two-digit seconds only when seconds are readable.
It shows 5.28
